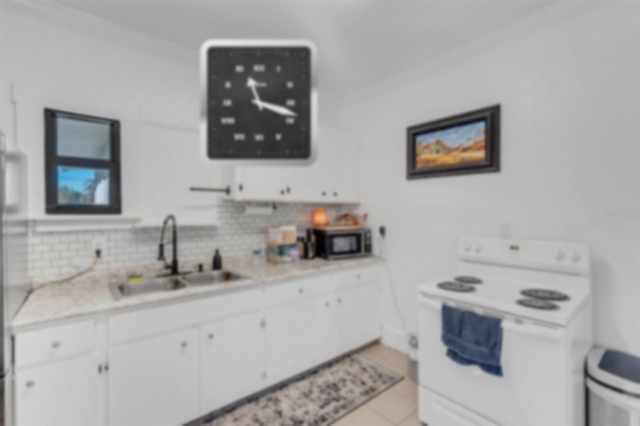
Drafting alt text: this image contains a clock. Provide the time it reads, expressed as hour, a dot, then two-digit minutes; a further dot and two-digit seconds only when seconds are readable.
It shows 11.18
